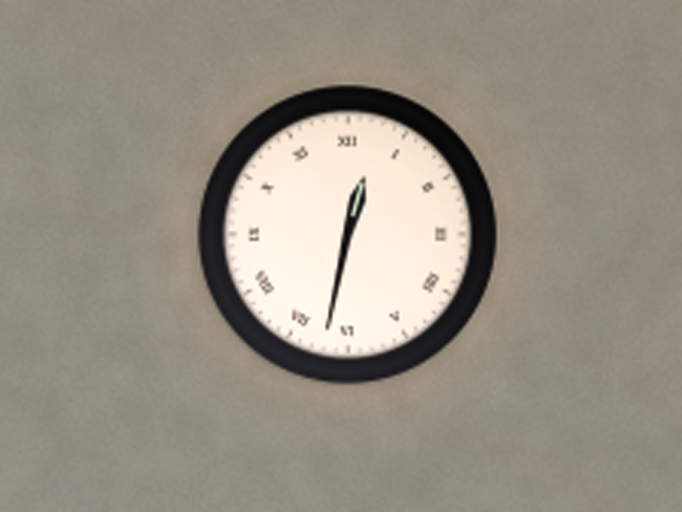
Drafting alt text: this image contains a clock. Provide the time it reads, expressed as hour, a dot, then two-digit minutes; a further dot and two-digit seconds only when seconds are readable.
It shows 12.32
